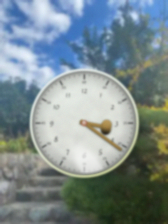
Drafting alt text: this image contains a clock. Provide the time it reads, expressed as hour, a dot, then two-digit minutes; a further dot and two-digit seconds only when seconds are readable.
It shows 3.21
